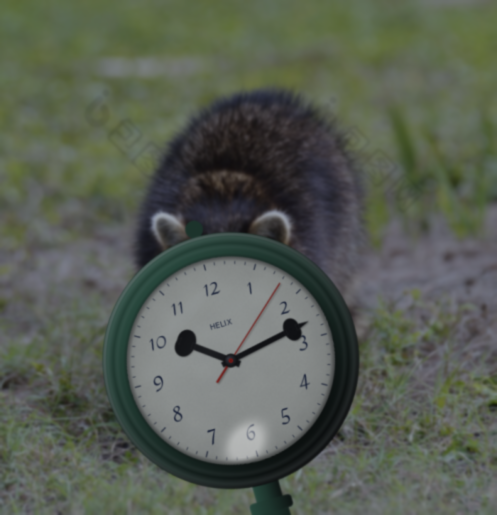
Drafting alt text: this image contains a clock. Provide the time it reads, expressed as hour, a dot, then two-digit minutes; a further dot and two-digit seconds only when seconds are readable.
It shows 10.13.08
